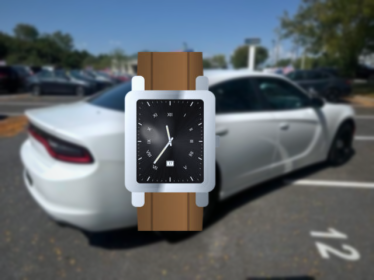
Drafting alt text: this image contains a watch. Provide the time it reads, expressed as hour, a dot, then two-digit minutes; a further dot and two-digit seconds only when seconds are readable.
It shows 11.36
